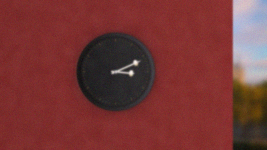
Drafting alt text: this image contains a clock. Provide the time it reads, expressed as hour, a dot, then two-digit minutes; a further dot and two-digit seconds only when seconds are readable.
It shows 3.11
